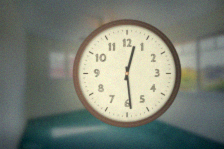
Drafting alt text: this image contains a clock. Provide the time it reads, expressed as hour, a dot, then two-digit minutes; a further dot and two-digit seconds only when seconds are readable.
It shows 12.29
